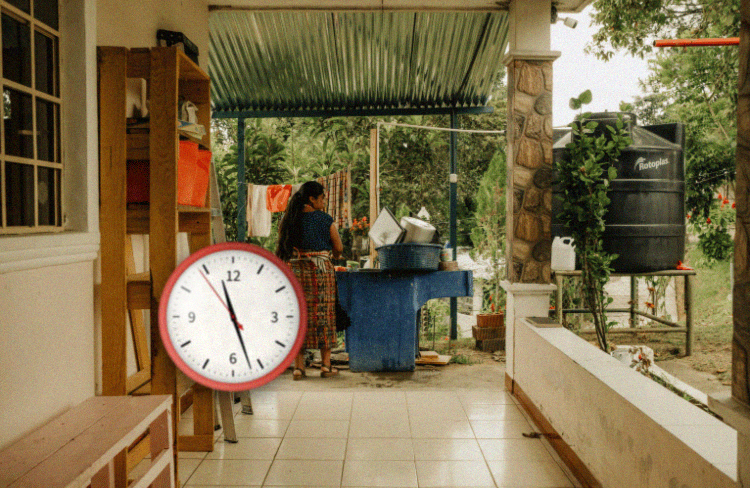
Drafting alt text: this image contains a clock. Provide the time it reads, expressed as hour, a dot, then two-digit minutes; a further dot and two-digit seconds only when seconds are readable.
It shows 11.26.54
